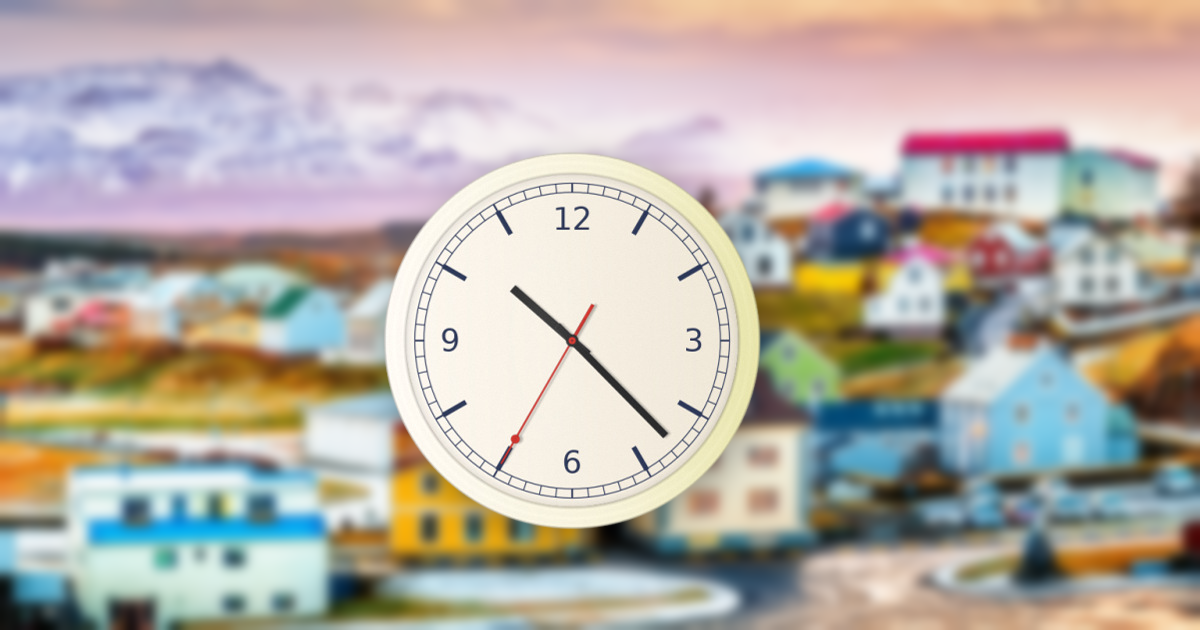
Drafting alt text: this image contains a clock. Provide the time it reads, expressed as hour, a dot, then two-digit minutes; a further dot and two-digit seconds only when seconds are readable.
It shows 10.22.35
